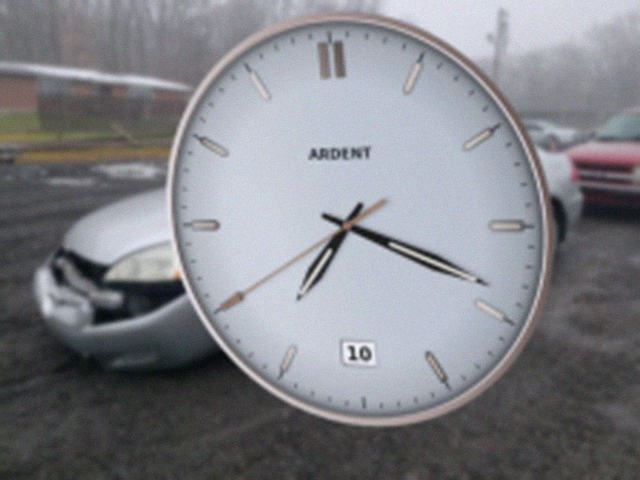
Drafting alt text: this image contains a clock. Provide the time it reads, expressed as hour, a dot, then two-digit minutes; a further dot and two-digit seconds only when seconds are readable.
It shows 7.18.40
